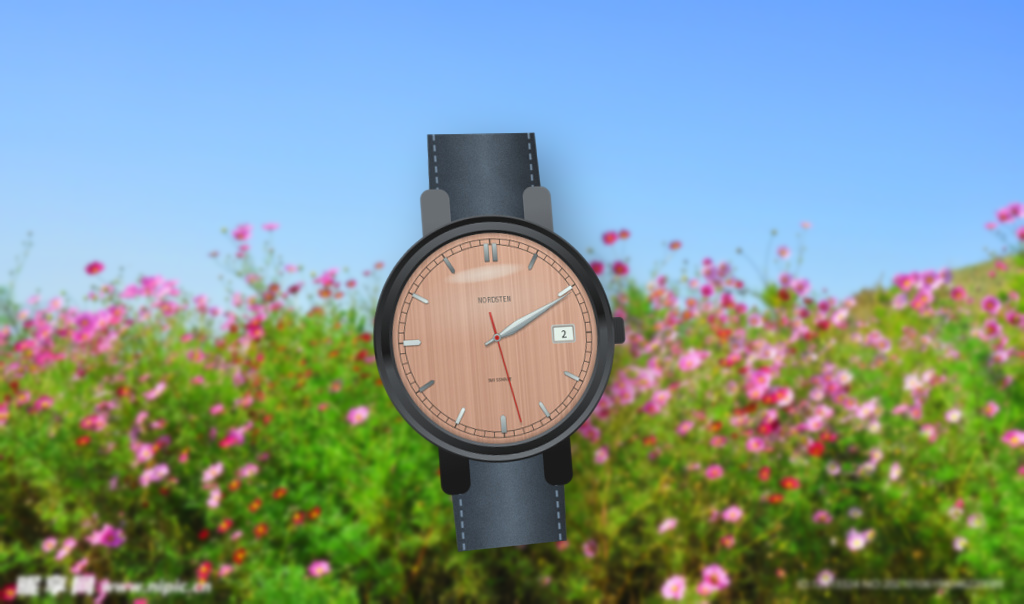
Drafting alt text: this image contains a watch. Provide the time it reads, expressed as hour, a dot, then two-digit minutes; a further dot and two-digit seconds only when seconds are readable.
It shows 2.10.28
